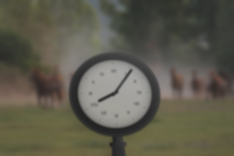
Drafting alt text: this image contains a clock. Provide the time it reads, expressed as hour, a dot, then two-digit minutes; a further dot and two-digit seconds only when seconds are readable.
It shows 8.06
